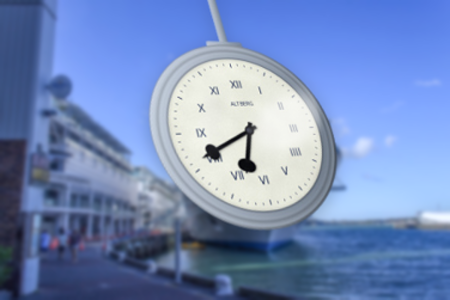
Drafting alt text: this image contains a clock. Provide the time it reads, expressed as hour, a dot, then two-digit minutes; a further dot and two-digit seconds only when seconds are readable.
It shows 6.41
